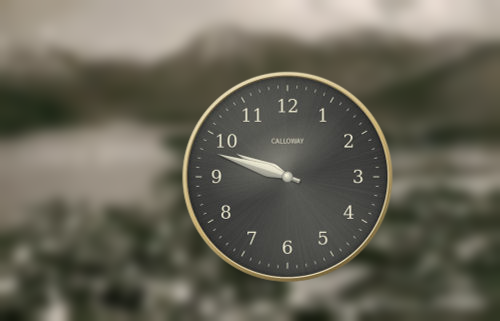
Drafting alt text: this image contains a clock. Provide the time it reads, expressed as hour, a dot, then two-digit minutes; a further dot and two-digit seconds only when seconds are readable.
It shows 9.48
